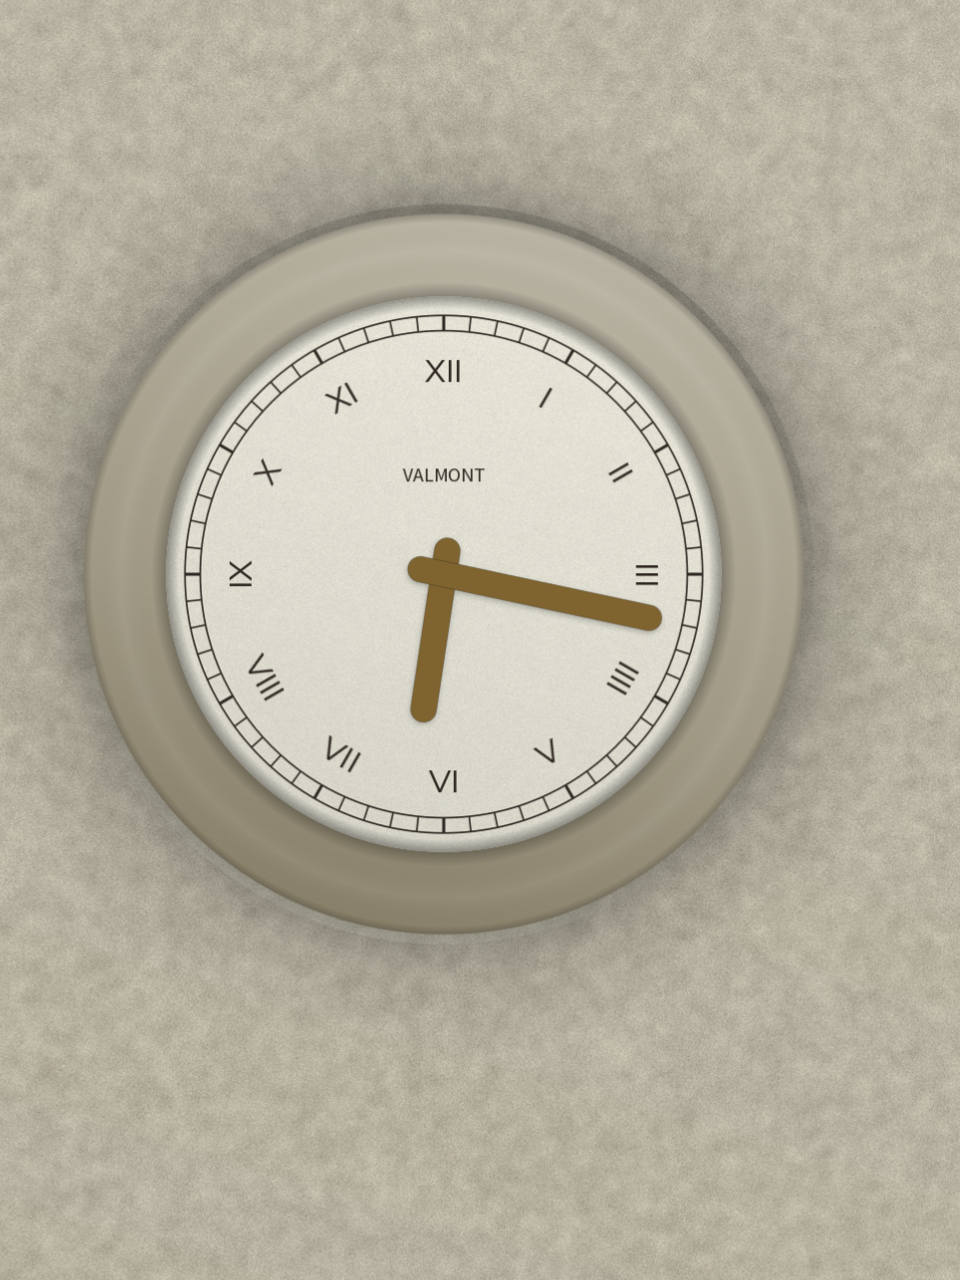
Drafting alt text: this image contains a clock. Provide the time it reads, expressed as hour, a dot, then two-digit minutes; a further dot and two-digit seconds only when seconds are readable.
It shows 6.17
